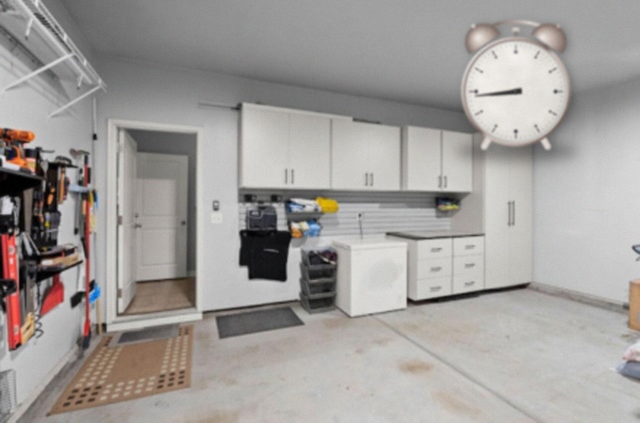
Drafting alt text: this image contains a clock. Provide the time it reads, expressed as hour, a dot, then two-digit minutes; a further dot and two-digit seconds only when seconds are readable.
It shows 8.44
